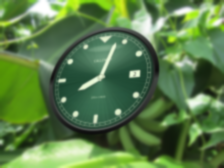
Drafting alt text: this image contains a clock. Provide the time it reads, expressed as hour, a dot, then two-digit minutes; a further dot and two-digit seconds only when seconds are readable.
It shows 8.03
